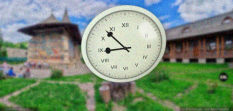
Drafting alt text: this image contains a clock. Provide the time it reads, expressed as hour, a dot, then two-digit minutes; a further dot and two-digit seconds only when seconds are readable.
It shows 8.53
